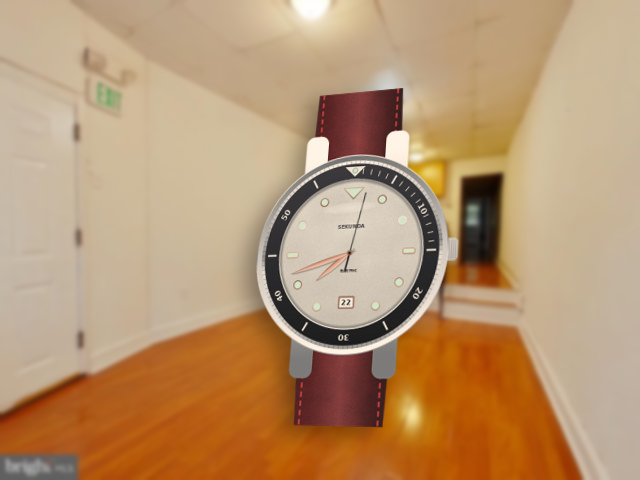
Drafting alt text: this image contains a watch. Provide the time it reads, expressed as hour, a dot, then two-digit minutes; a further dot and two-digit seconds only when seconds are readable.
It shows 7.42.02
